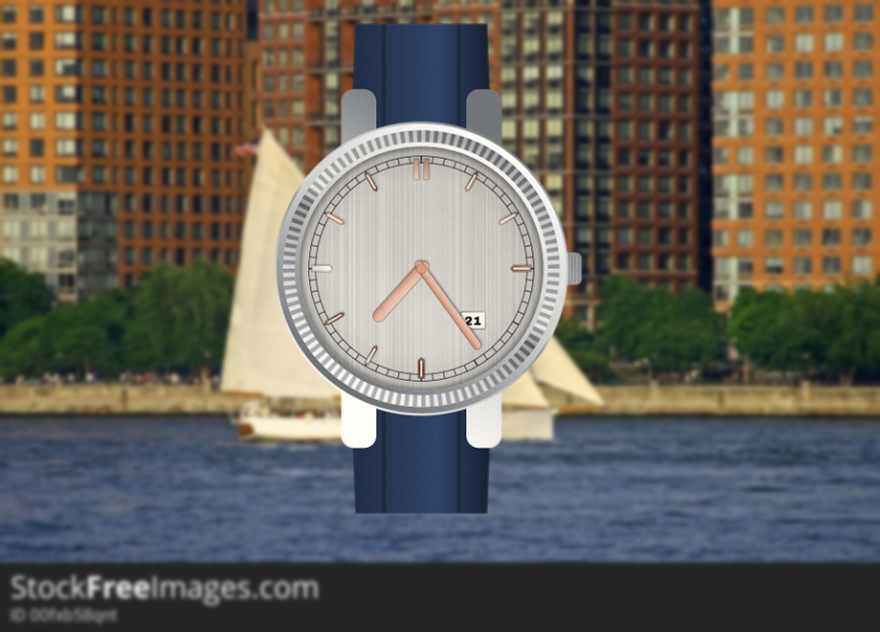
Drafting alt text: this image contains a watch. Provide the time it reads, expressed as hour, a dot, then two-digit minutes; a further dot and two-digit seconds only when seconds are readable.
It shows 7.24
